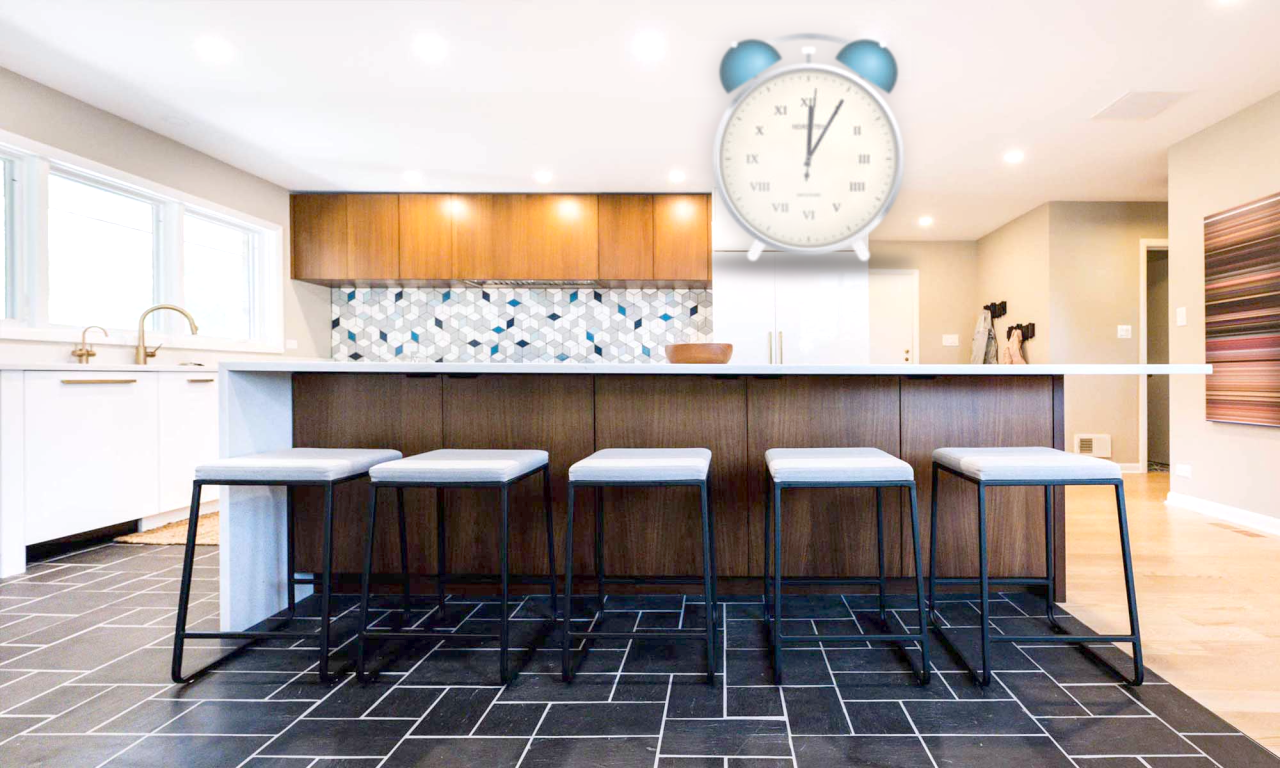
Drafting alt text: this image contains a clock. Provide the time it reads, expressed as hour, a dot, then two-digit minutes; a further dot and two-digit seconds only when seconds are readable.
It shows 12.05.01
